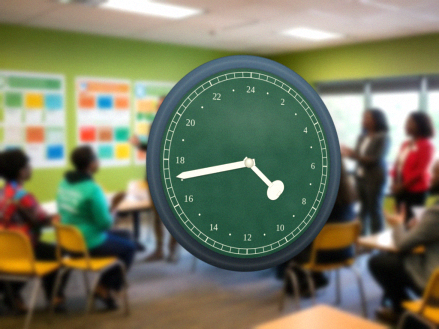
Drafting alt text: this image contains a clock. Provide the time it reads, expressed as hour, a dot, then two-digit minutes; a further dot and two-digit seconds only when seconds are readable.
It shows 8.43
